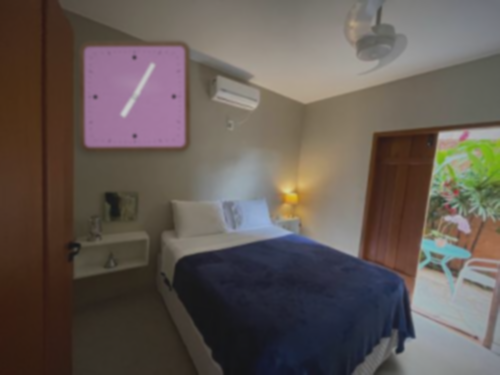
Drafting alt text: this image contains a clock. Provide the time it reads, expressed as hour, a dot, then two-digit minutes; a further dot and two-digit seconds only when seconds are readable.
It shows 7.05
